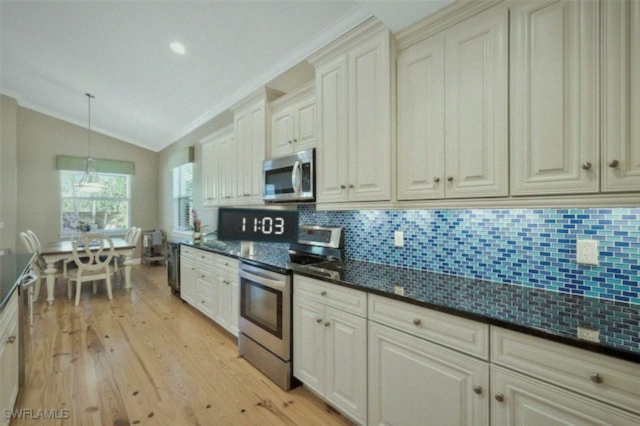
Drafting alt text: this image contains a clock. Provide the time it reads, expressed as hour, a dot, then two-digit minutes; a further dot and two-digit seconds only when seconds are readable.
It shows 11.03
